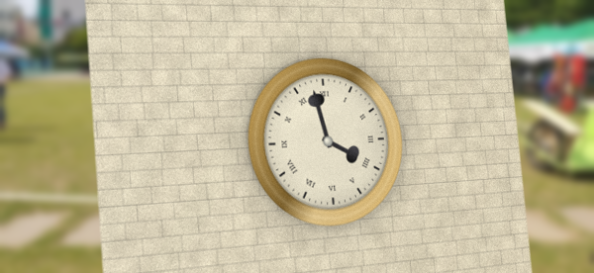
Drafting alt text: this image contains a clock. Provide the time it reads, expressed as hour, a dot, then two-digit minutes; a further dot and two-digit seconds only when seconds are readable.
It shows 3.58
